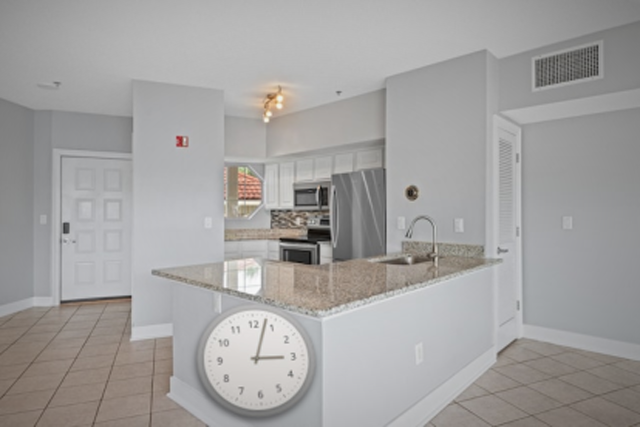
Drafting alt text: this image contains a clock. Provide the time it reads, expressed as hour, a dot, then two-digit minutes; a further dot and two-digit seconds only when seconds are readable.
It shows 3.03
